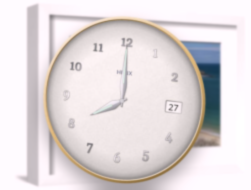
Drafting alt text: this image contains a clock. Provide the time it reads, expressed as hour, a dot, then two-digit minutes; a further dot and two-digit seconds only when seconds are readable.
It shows 8.00
